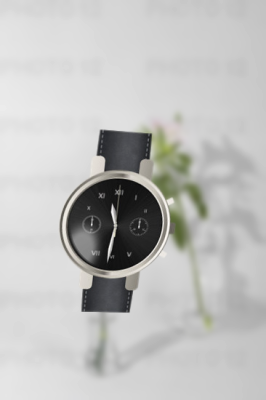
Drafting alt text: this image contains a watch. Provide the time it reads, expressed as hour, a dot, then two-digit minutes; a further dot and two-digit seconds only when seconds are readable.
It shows 11.31
